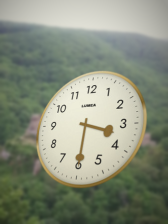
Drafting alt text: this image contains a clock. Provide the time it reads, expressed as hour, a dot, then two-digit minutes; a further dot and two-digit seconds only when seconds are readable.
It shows 3.30
